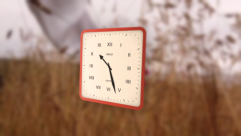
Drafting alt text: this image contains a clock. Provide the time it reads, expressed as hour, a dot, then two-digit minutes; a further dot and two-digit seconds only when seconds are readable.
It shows 10.27
